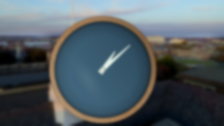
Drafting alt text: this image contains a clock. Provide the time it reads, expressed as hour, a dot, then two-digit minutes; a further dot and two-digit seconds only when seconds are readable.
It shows 1.08
